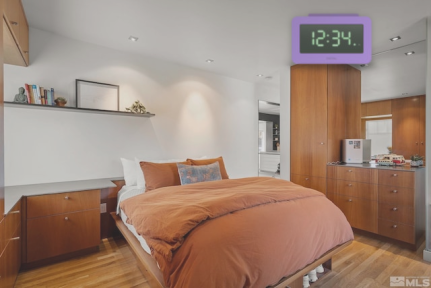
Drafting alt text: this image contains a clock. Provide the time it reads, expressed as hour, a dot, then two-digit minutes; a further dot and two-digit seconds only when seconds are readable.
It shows 12.34
